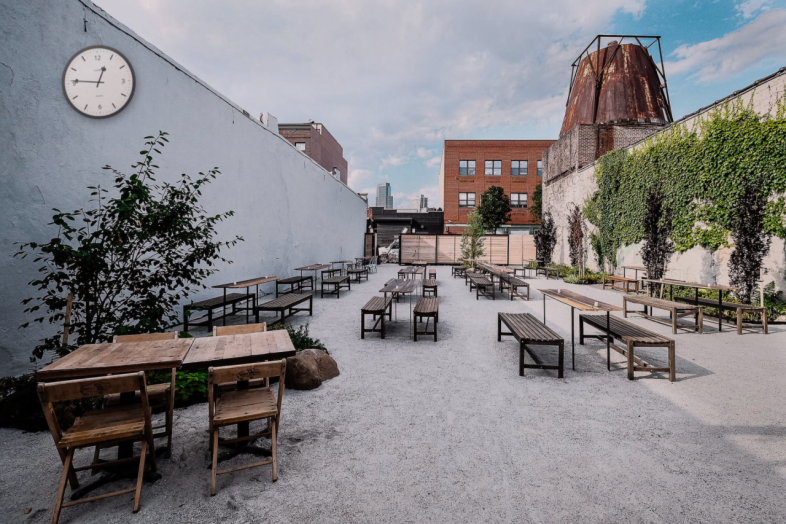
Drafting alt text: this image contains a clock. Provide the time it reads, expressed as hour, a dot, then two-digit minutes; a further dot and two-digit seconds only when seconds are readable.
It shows 12.46
